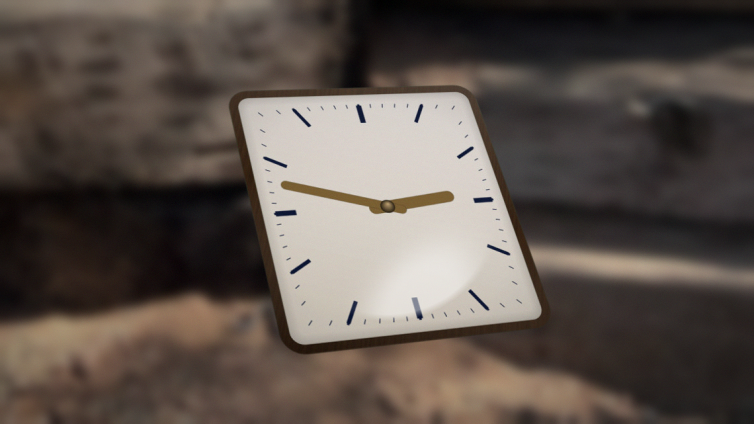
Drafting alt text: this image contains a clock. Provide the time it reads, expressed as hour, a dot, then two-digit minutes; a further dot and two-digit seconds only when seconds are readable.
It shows 2.48
